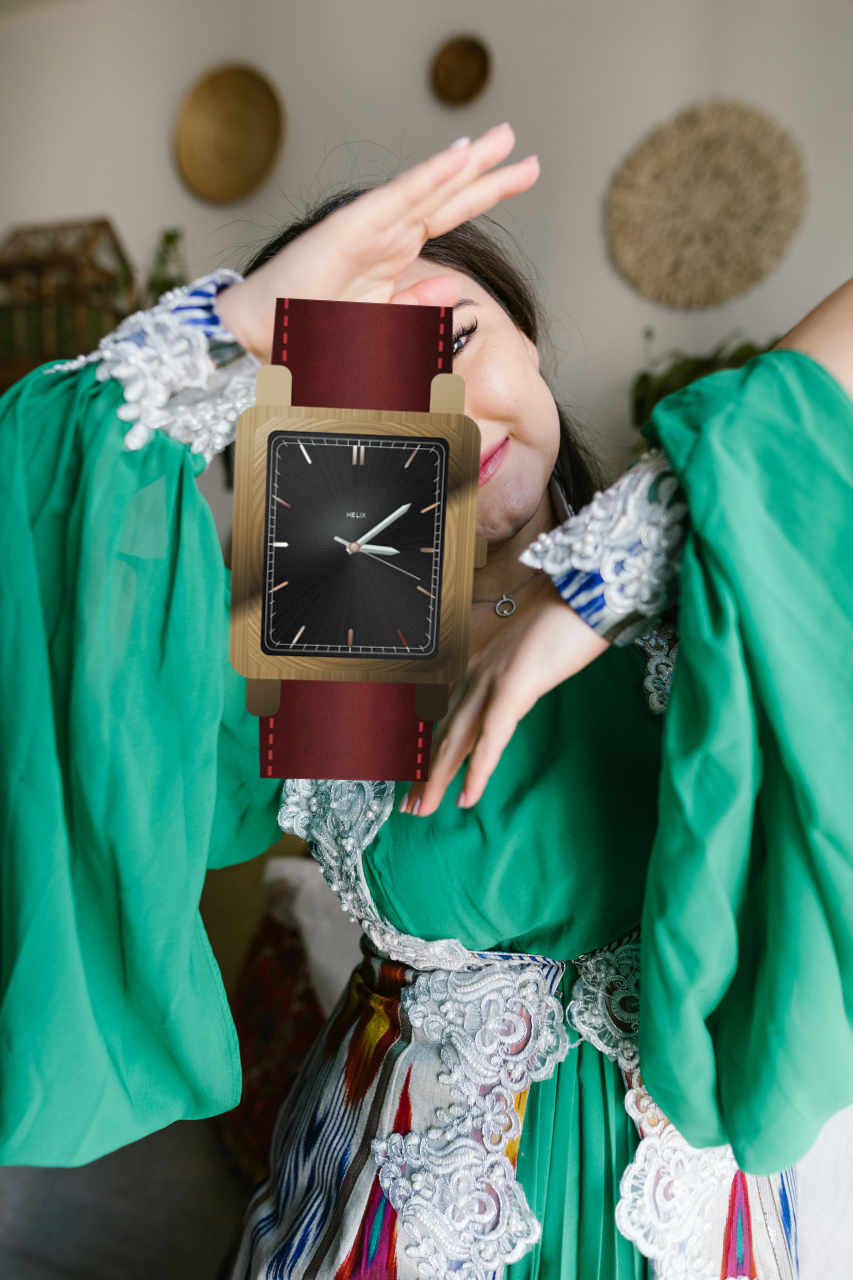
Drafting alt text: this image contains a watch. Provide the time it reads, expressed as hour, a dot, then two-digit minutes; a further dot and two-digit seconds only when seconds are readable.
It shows 3.08.19
